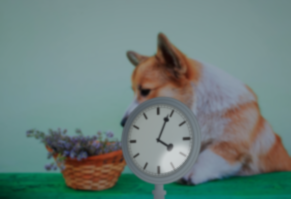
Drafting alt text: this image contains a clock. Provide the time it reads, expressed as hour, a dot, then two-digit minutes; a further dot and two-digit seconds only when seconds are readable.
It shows 4.04
